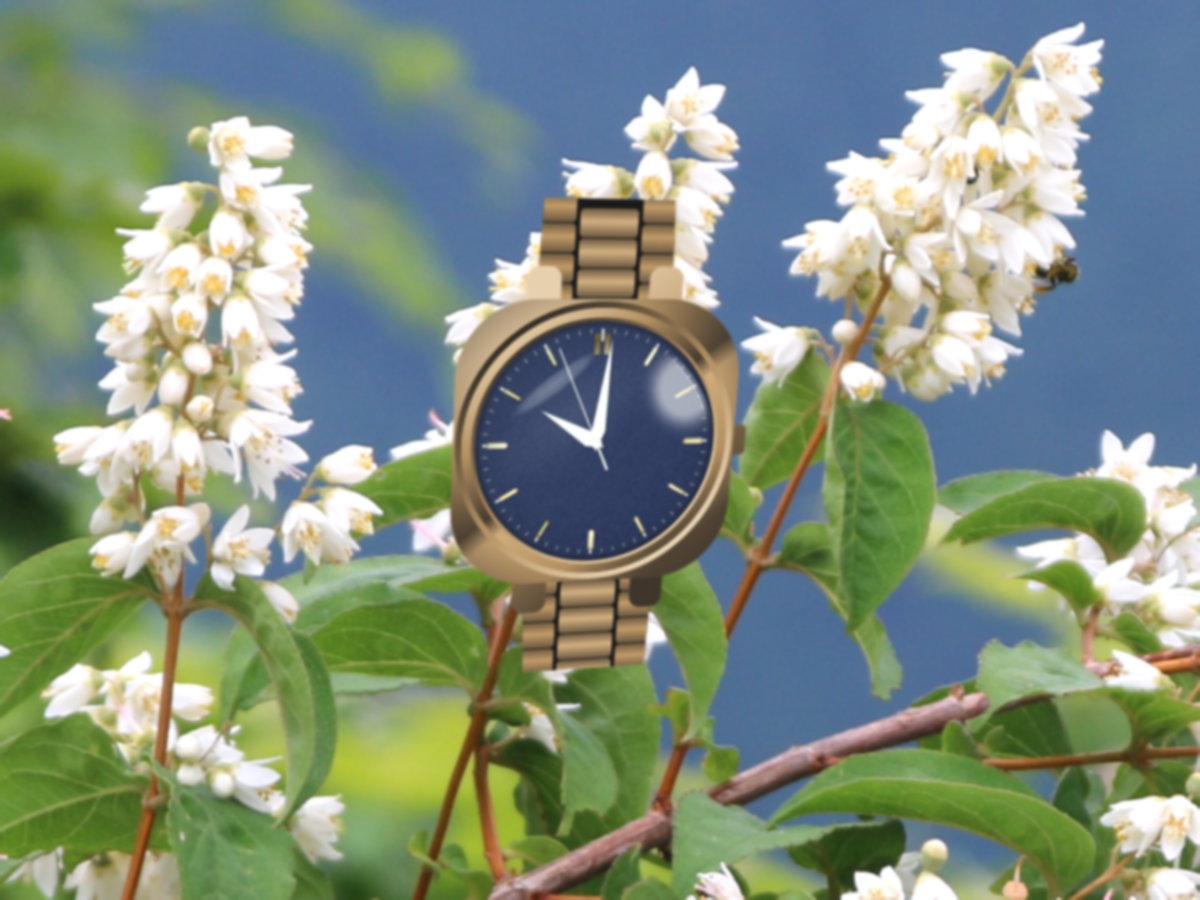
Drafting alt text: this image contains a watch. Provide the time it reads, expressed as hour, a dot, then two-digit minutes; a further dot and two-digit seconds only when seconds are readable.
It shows 10.00.56
